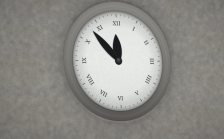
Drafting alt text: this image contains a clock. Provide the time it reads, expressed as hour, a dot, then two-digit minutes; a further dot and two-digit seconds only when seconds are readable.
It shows 11.53
